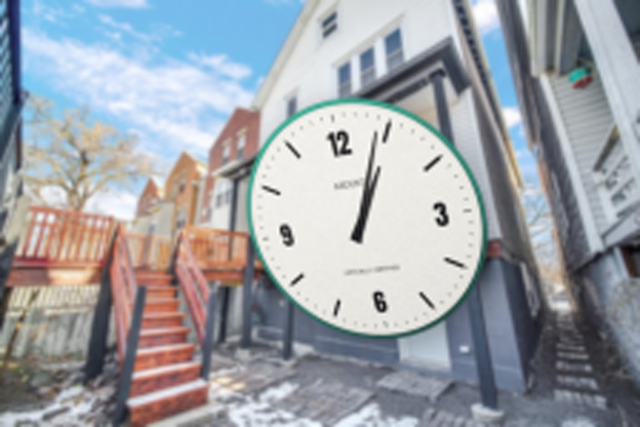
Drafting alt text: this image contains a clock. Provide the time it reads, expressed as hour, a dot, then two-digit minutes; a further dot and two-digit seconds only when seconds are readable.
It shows 1.04
